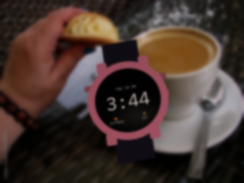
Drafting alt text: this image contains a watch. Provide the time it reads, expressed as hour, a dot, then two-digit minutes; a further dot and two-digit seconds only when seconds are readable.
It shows 3.44
